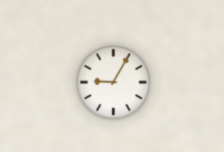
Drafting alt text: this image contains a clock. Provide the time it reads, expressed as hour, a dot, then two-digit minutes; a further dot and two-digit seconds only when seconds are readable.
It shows 9.05
